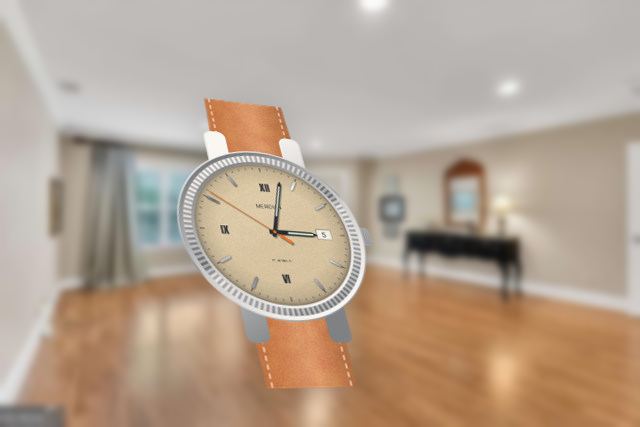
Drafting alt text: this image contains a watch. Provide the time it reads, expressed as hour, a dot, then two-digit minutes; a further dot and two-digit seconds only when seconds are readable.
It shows 3.02.51
